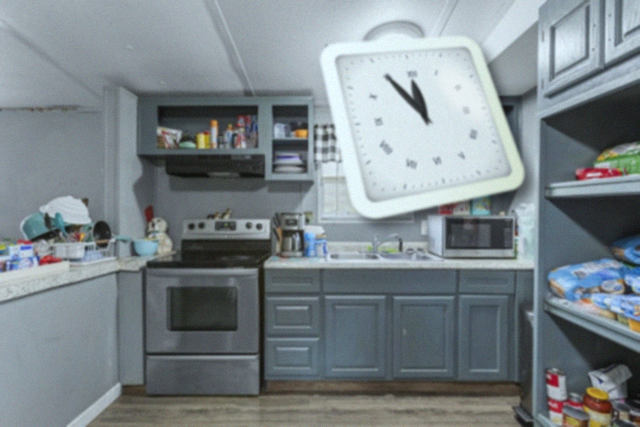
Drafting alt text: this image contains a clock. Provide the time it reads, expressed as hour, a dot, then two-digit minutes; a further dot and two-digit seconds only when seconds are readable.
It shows 11.55
